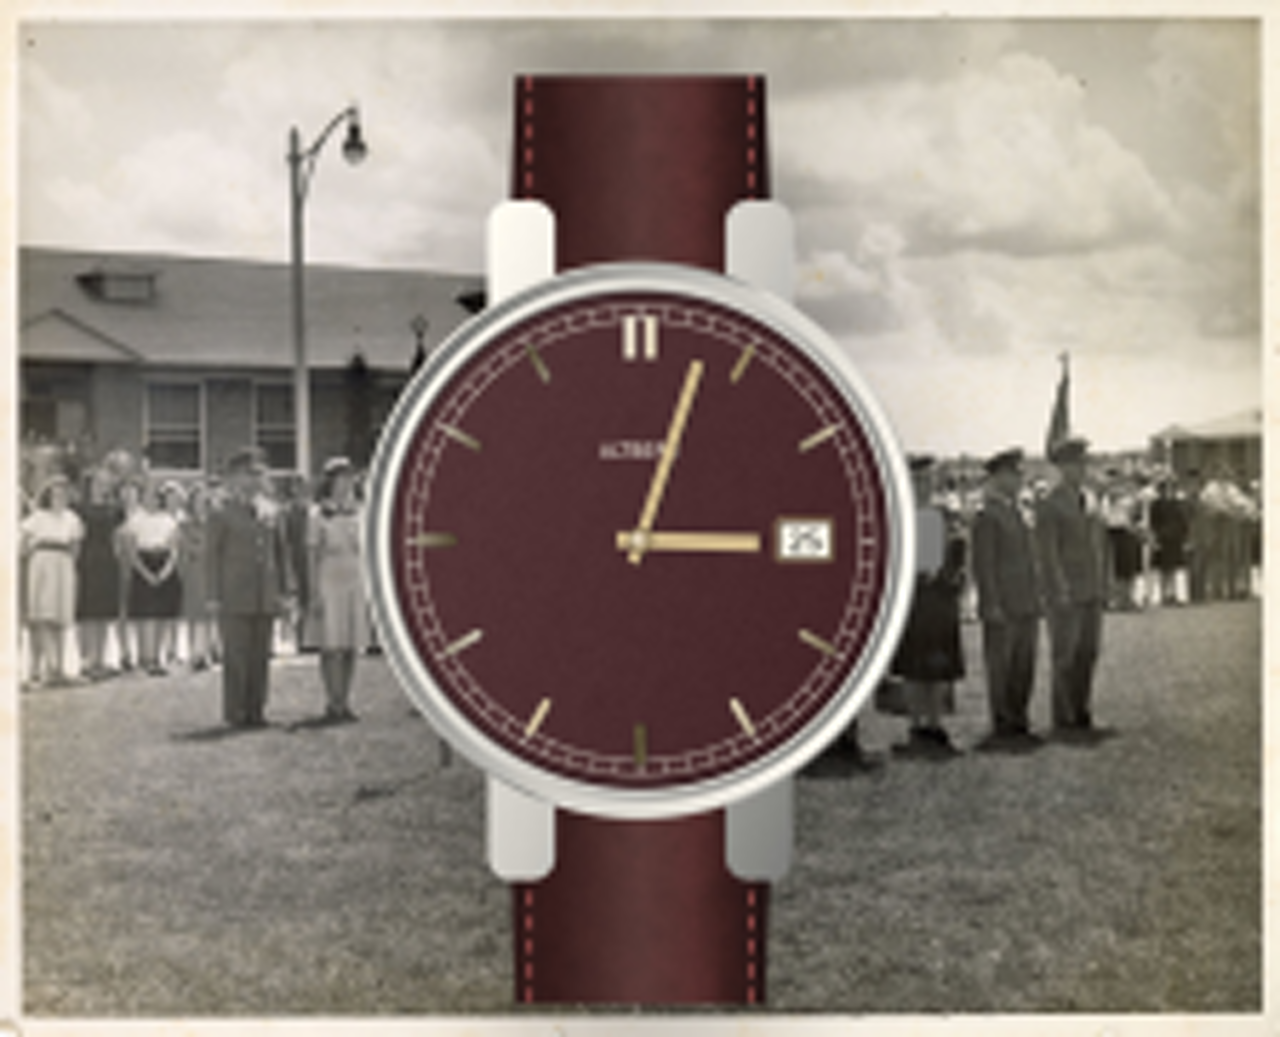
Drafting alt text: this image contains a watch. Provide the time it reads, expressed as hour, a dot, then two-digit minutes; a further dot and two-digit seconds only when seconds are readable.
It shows 3.03
